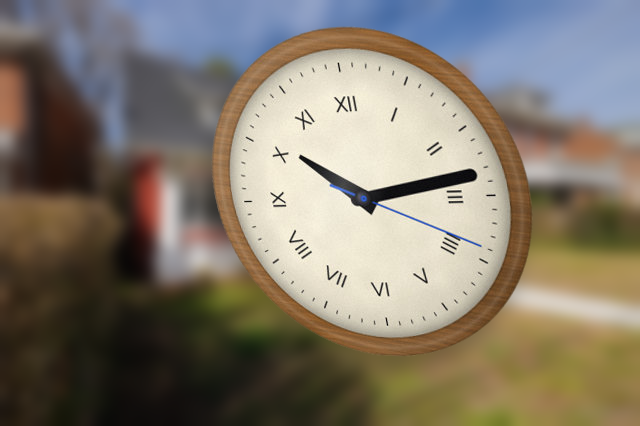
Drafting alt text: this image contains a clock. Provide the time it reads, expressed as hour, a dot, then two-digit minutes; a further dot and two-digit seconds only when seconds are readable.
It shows 10.13.19
